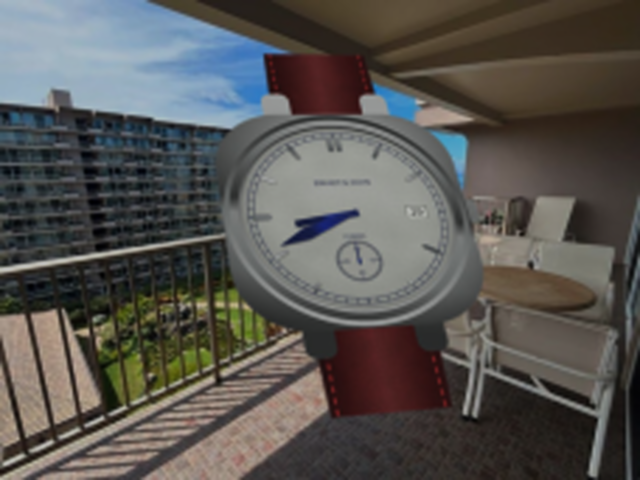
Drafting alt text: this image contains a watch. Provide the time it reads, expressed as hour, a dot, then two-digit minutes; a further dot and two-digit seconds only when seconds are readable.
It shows 8.41
